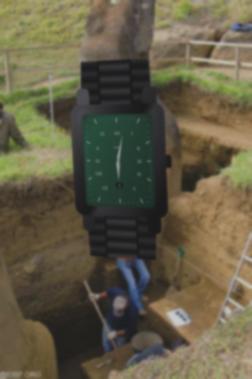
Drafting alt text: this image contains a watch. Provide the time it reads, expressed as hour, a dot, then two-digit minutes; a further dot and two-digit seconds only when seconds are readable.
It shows 6.02
